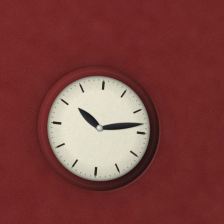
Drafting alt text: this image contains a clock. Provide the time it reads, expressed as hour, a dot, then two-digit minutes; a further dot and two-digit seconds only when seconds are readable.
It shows 10.13
